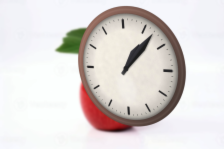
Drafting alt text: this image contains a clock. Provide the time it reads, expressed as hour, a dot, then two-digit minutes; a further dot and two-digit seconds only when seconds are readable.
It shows 1.07
